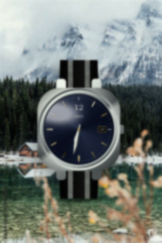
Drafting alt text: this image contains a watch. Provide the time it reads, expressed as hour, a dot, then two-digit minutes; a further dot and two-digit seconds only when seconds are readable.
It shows 6.32
